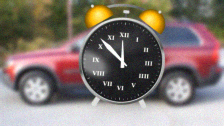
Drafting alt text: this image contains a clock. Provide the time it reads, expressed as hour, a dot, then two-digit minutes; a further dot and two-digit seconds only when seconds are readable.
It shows 11.52
